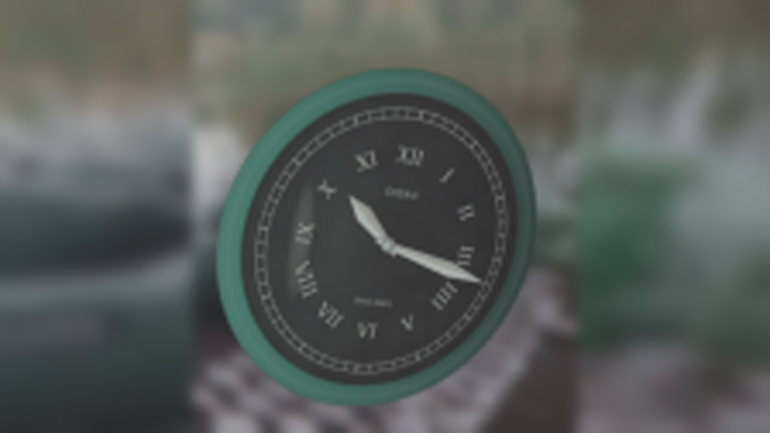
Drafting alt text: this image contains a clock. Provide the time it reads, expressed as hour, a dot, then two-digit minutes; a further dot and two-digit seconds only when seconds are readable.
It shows 10.17
